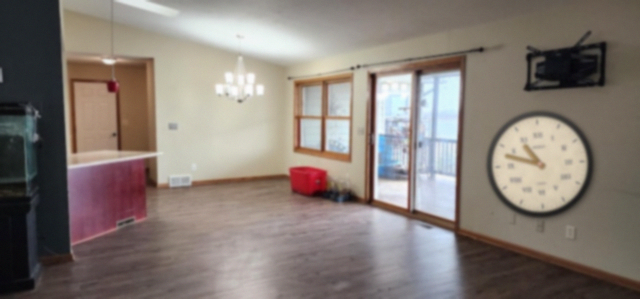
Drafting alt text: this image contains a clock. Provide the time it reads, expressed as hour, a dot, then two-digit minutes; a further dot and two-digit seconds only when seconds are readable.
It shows 10.48
